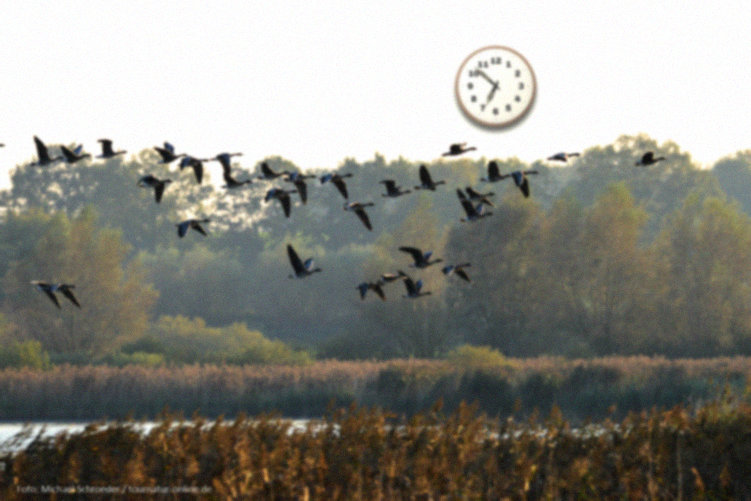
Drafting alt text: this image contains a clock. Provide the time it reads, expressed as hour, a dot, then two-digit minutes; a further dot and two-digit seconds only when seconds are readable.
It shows 6.52
